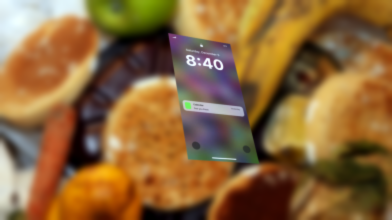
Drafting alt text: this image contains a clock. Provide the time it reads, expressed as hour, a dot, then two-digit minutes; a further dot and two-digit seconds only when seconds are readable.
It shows 8.40
